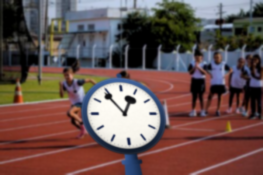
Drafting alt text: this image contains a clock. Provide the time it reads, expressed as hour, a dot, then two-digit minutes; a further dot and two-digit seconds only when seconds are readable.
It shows 12.54
